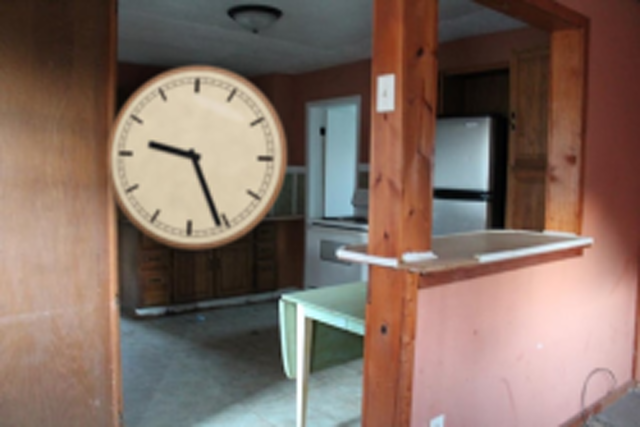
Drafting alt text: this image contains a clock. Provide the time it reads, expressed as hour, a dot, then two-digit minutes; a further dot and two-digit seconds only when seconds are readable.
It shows 9.26
